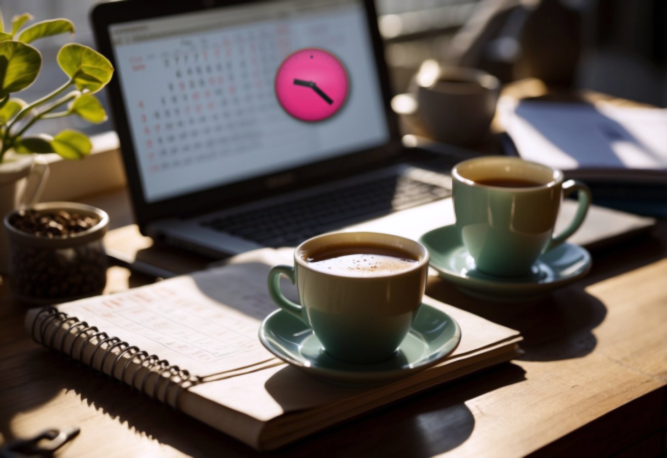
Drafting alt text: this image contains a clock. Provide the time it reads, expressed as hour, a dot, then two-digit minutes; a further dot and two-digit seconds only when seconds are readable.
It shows 9.22
